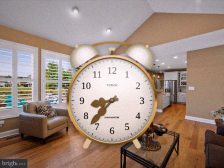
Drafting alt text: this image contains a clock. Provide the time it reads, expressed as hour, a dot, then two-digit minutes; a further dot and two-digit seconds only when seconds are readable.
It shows 8.37
